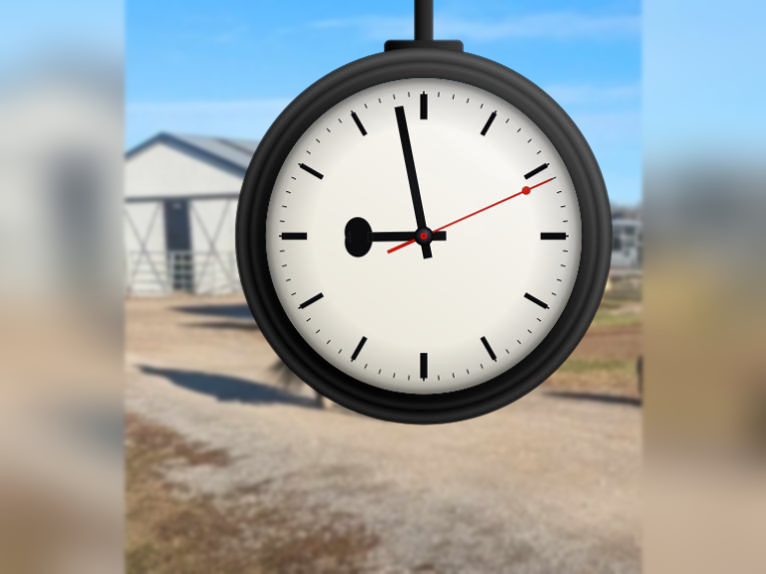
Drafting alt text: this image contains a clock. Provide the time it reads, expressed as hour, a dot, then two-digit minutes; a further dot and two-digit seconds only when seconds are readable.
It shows 8.58.11
